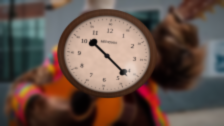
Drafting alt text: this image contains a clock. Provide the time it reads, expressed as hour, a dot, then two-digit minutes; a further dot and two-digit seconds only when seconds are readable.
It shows 10.22
